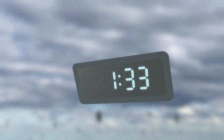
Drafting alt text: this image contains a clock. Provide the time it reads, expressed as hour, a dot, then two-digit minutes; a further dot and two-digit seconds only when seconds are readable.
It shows 1.33
